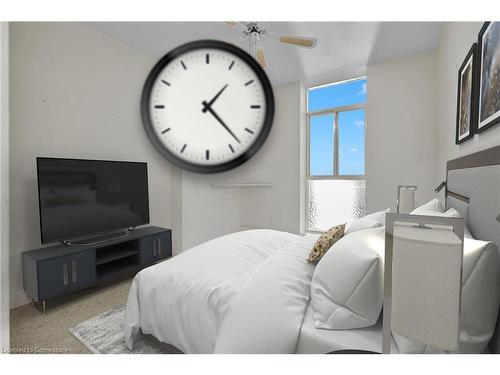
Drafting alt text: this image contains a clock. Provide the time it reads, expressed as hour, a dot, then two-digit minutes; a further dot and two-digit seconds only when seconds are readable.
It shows 1.23
